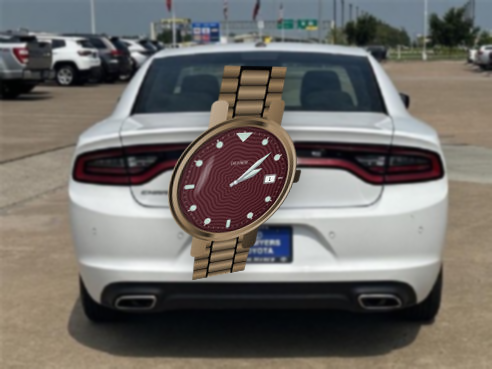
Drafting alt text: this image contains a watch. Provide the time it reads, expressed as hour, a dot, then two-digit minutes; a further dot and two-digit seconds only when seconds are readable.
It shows 2.08
